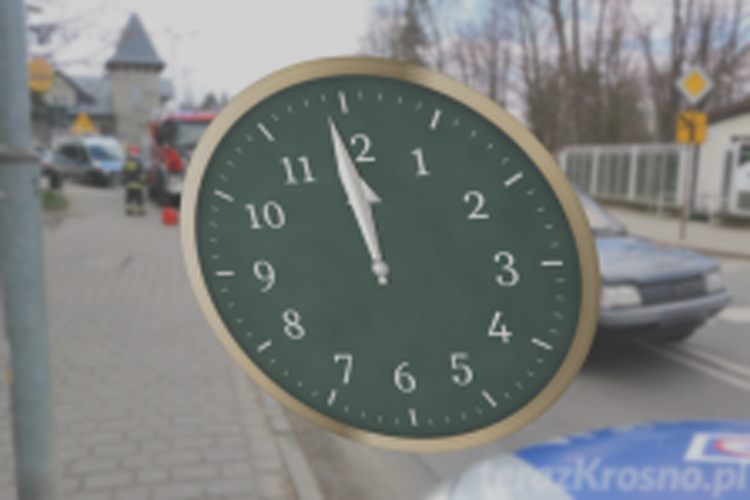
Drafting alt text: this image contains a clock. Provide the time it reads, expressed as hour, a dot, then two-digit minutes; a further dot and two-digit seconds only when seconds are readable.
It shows 11.59
